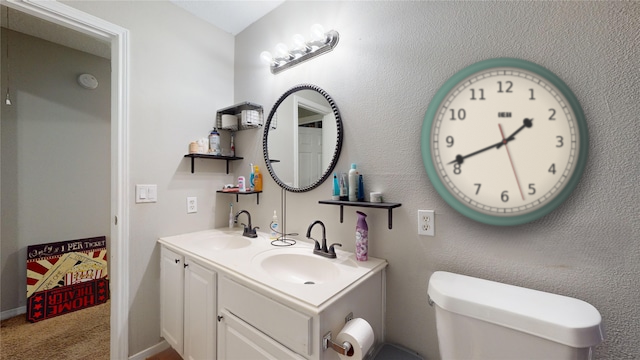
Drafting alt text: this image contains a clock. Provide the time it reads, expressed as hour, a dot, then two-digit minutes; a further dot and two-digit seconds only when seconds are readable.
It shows 1.41.27
